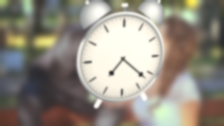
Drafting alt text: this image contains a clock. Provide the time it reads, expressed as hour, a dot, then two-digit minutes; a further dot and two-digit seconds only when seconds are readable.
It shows 7.22
